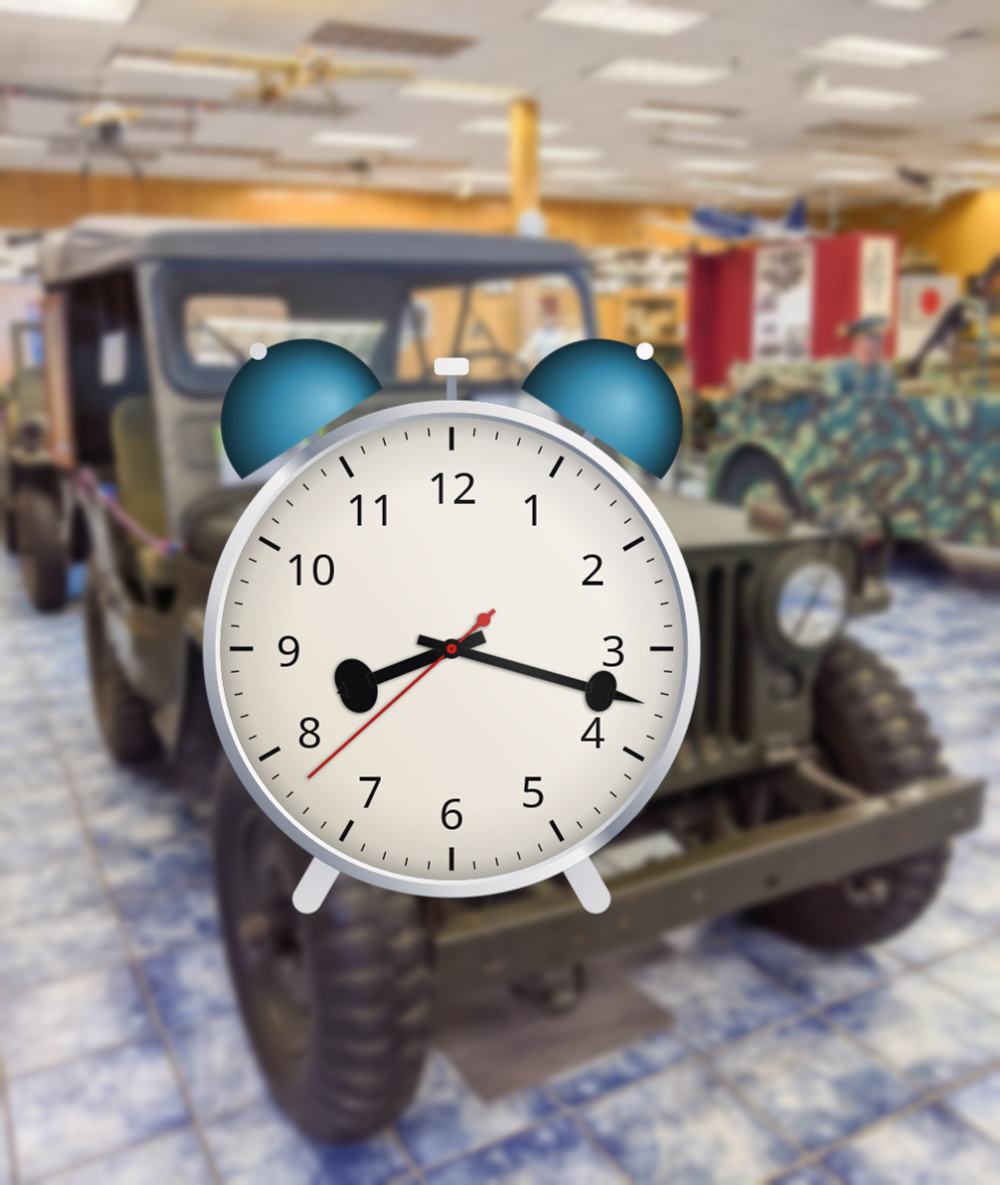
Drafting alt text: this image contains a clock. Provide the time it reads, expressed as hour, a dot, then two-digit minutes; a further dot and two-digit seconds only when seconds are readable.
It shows 8.17.38
